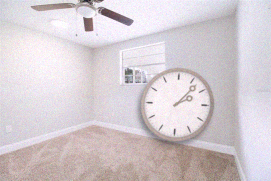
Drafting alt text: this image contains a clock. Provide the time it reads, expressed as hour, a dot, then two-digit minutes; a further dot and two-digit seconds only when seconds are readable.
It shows 2.07
